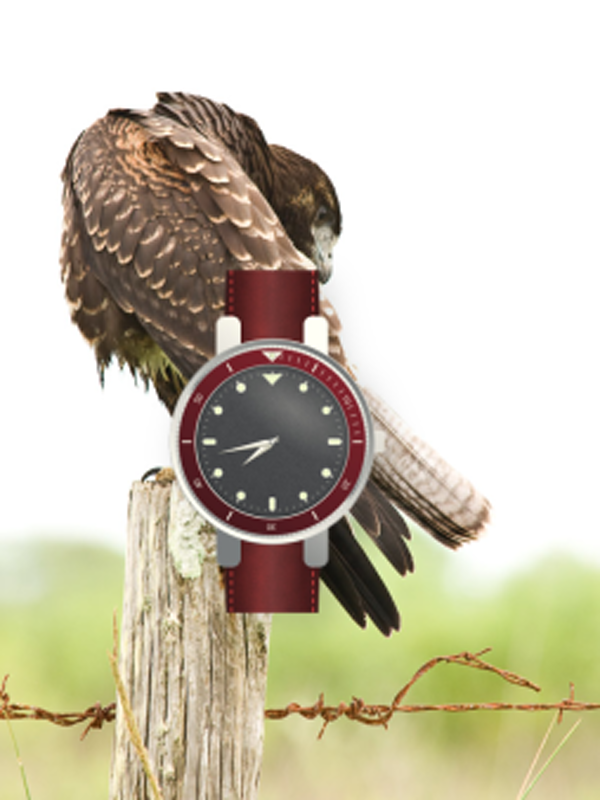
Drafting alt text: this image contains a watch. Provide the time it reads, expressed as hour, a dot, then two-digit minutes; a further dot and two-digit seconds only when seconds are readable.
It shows 7.43
